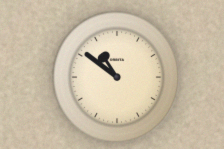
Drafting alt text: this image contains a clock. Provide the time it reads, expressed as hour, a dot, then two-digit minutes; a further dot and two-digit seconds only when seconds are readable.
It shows 10.51
